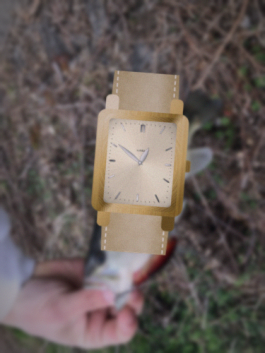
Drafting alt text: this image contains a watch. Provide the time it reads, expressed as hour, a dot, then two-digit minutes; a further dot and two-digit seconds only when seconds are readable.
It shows 12.51
